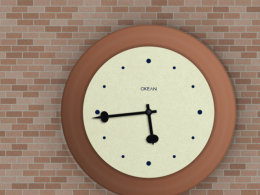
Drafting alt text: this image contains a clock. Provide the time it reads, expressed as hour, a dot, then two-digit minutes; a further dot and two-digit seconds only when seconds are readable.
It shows 5.44
